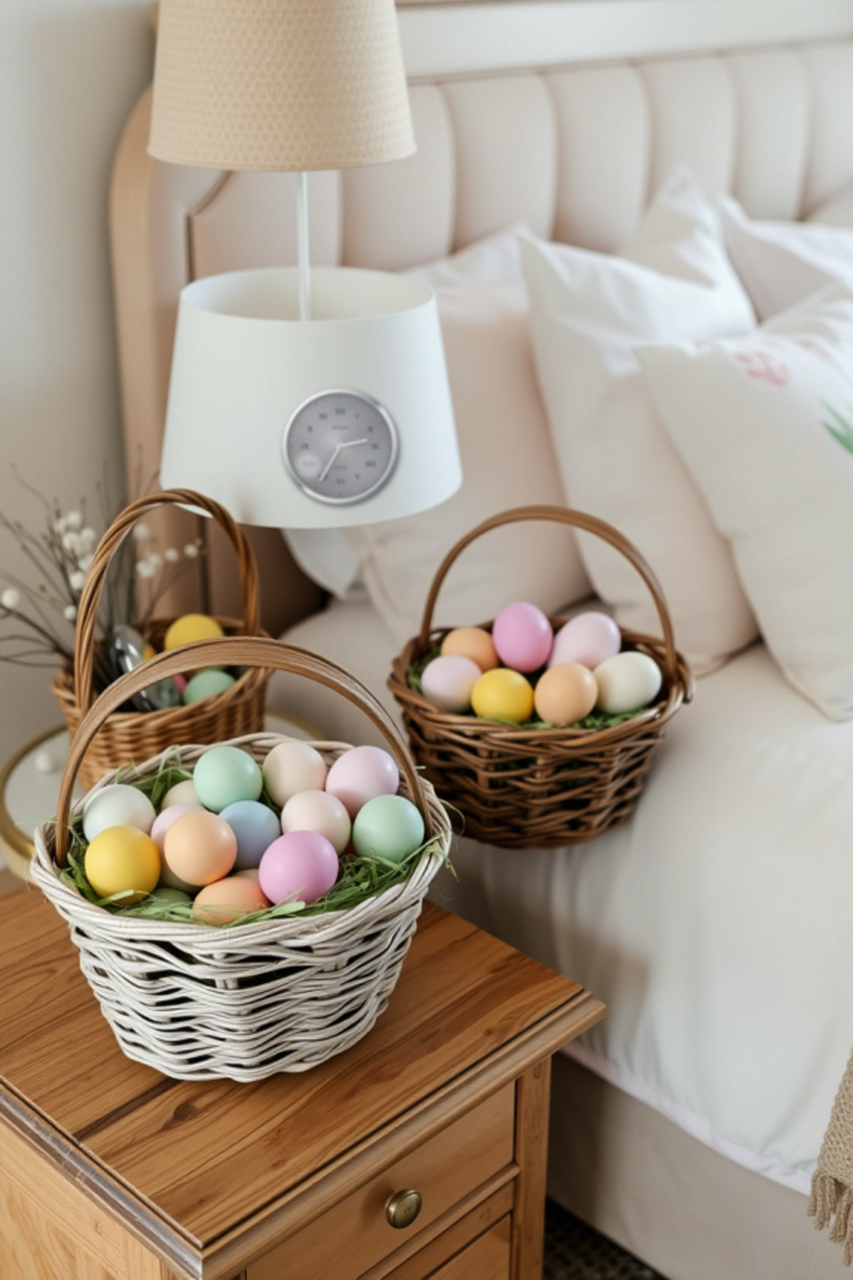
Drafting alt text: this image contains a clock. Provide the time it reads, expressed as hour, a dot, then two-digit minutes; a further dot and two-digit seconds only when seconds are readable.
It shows 2.35
